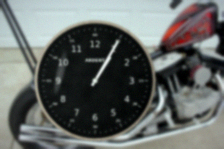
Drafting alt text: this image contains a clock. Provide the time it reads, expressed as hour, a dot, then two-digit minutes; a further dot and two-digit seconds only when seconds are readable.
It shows 1.05
